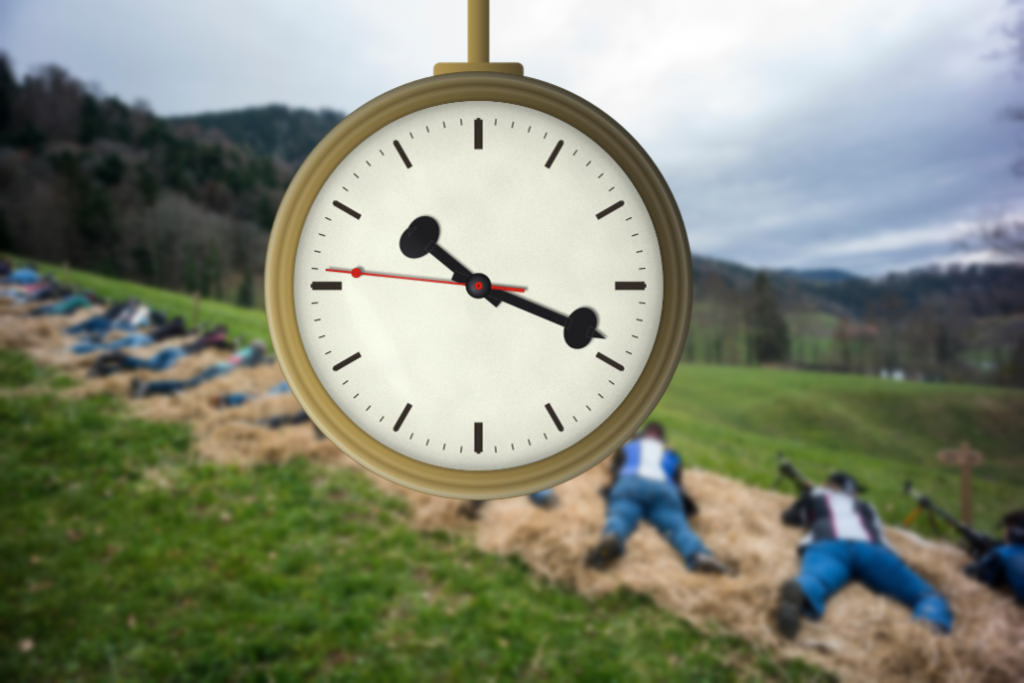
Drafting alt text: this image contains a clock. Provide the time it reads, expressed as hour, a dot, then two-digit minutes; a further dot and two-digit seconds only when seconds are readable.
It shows 10.18.46
